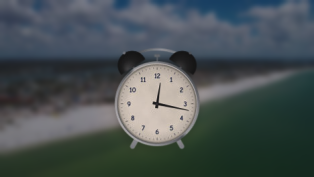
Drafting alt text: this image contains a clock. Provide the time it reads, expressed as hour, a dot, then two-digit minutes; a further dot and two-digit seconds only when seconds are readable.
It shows 12.17
